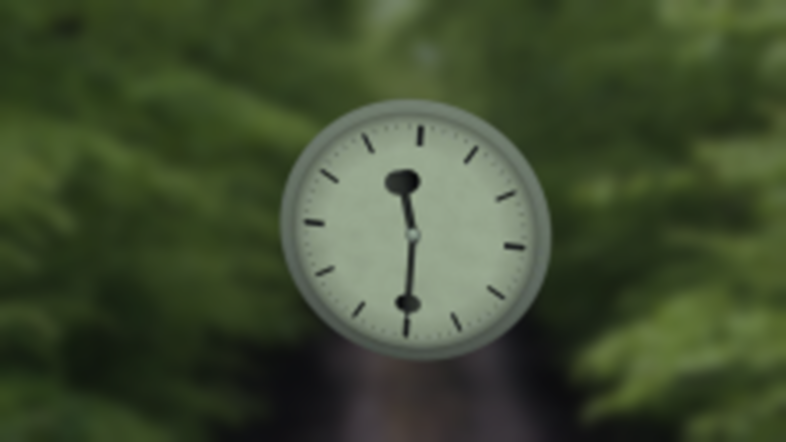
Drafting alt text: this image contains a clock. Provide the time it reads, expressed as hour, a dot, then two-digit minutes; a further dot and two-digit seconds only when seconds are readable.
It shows 11.30
